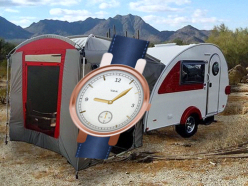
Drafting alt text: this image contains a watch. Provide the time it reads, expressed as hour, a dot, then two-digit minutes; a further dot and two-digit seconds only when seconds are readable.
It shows 9.07
